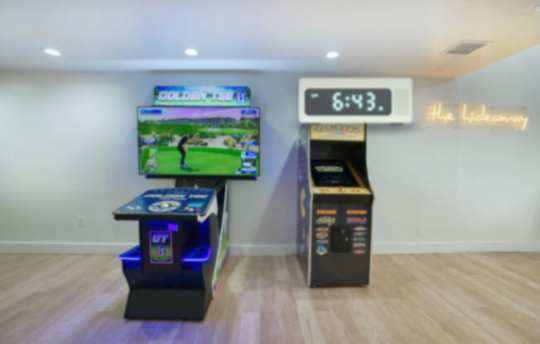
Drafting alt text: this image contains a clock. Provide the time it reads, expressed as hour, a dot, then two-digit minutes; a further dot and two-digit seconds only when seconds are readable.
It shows 6.43
